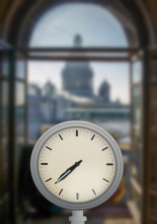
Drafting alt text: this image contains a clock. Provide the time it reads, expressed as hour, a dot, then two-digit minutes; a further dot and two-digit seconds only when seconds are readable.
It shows 7.38
